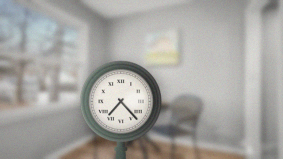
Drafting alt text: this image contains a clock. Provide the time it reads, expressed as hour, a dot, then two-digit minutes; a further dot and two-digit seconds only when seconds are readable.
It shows 7.23
